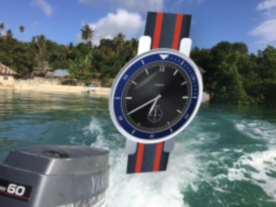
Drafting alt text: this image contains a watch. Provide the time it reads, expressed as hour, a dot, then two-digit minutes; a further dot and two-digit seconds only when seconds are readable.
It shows 6.40
